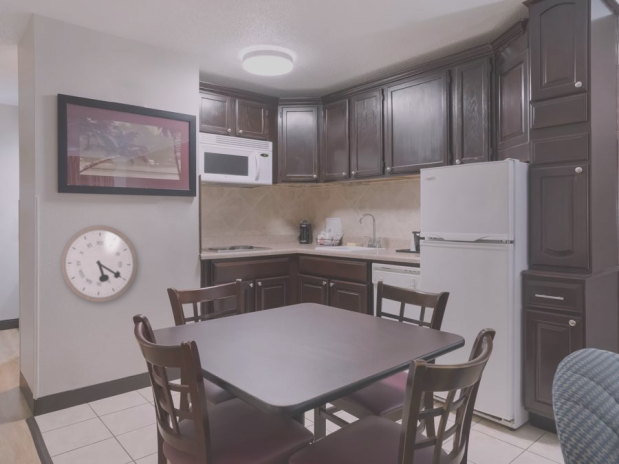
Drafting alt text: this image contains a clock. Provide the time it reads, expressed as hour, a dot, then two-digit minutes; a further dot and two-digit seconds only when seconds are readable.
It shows 5.20
